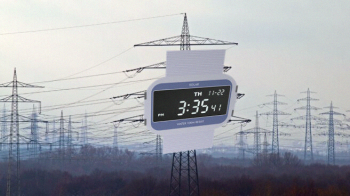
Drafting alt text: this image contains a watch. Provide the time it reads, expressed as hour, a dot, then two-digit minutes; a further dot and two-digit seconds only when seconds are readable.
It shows 3.35.41
